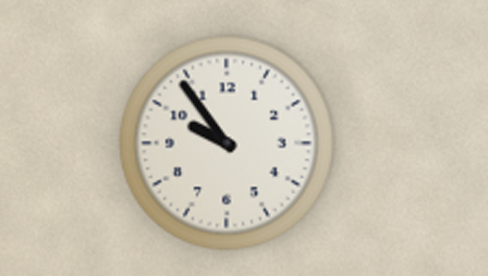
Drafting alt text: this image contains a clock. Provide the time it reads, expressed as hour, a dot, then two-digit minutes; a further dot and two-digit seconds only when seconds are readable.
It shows 9.54
